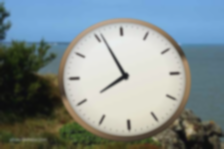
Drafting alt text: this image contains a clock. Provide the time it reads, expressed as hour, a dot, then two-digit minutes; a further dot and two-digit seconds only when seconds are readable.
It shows 7.56
